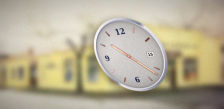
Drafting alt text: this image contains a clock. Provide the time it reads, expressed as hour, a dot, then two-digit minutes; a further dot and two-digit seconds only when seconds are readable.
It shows 10.22
